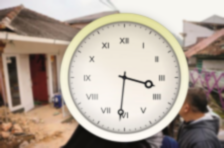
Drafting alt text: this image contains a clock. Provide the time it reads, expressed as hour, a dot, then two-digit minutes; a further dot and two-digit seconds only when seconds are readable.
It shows 3.31
